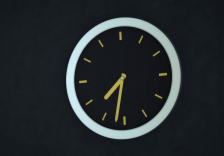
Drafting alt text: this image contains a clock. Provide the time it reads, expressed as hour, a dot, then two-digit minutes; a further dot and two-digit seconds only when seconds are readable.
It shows 7.32
